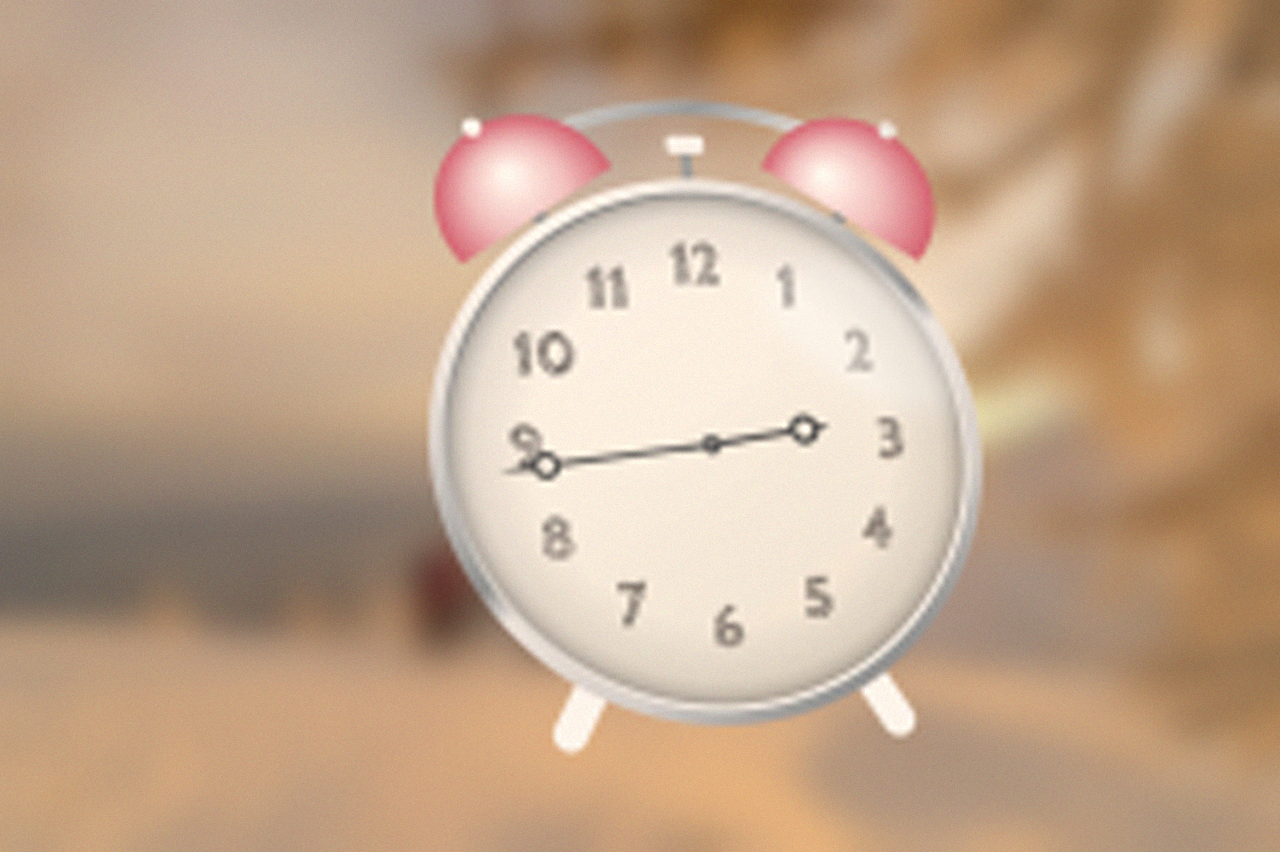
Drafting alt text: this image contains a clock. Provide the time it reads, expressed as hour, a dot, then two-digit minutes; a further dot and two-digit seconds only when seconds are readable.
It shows 2.44
